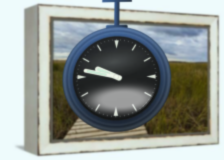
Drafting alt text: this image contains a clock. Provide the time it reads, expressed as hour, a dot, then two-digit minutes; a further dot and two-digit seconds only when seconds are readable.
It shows 9.47
